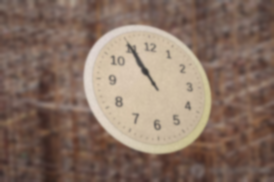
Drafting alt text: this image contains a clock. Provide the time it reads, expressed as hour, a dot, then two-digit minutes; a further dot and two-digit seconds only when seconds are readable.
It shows 10.55
